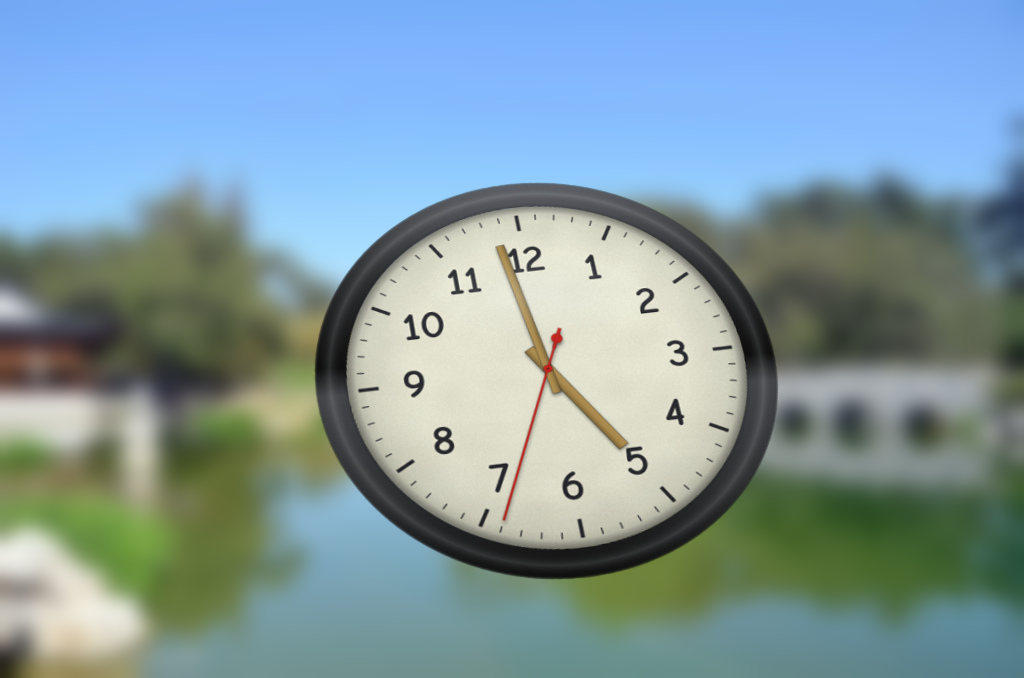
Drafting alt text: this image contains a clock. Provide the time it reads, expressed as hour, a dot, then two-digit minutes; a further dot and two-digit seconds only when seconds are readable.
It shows 4.58.34
